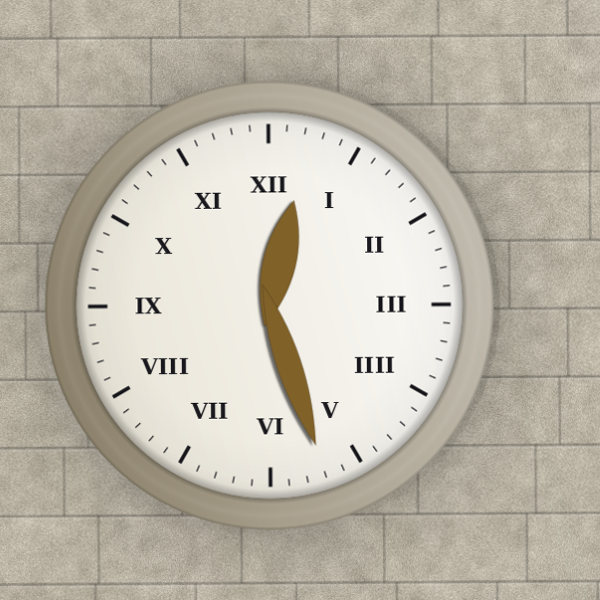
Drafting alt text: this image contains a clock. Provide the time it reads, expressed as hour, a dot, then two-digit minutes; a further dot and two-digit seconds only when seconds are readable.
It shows 12.27
